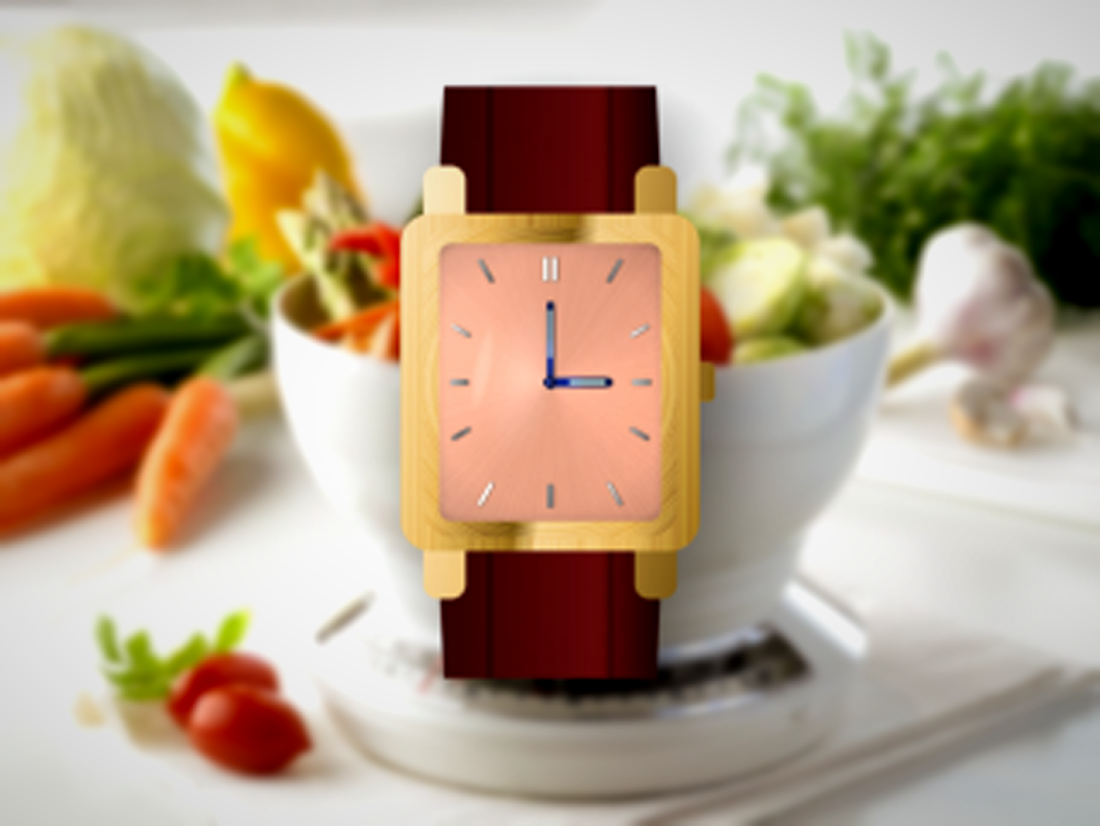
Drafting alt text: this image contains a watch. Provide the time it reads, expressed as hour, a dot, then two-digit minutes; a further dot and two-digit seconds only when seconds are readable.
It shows 3.00
